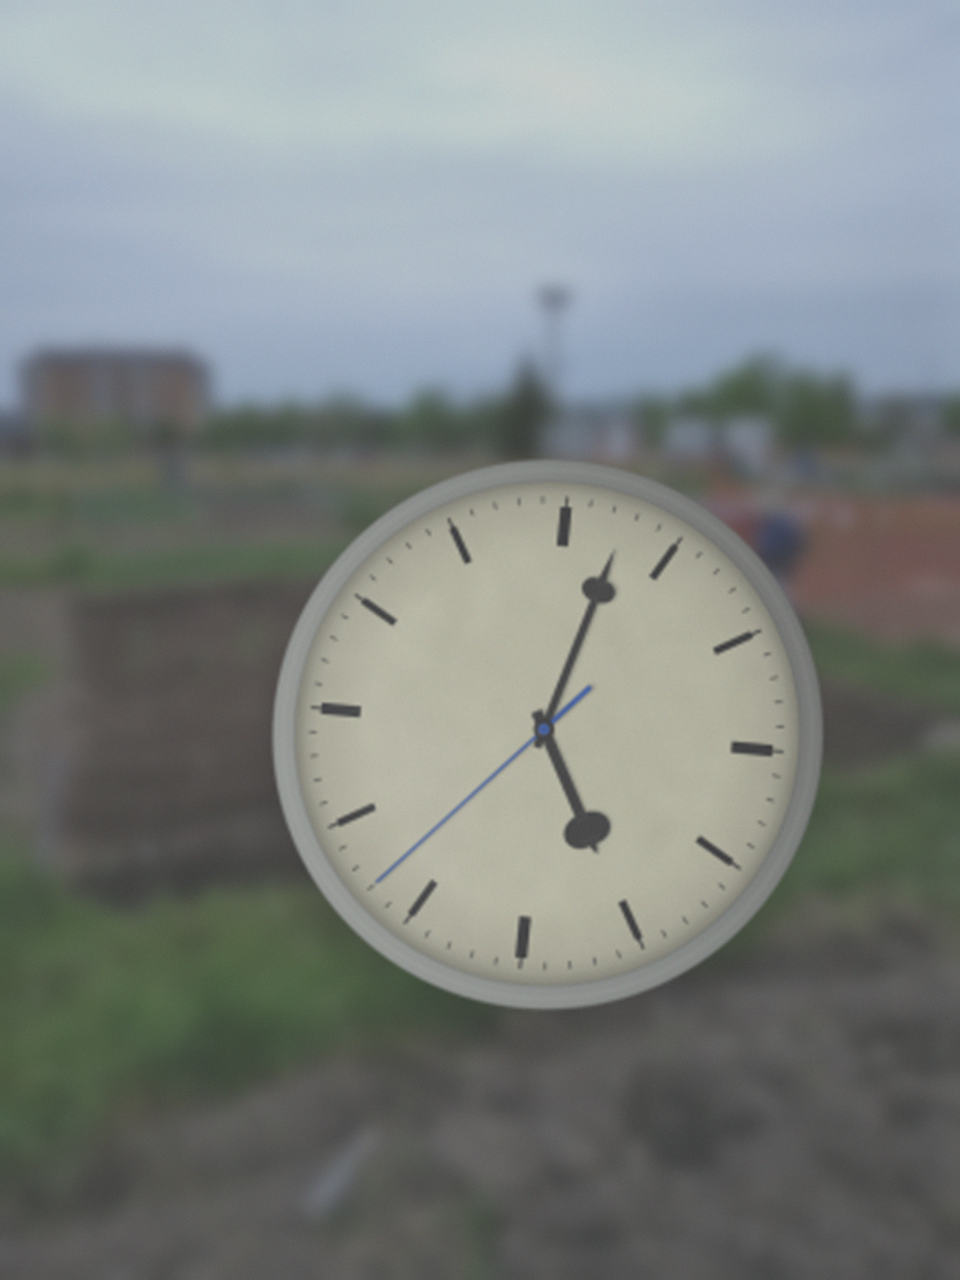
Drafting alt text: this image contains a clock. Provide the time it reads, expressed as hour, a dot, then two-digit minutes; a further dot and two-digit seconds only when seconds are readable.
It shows 5.02.37
